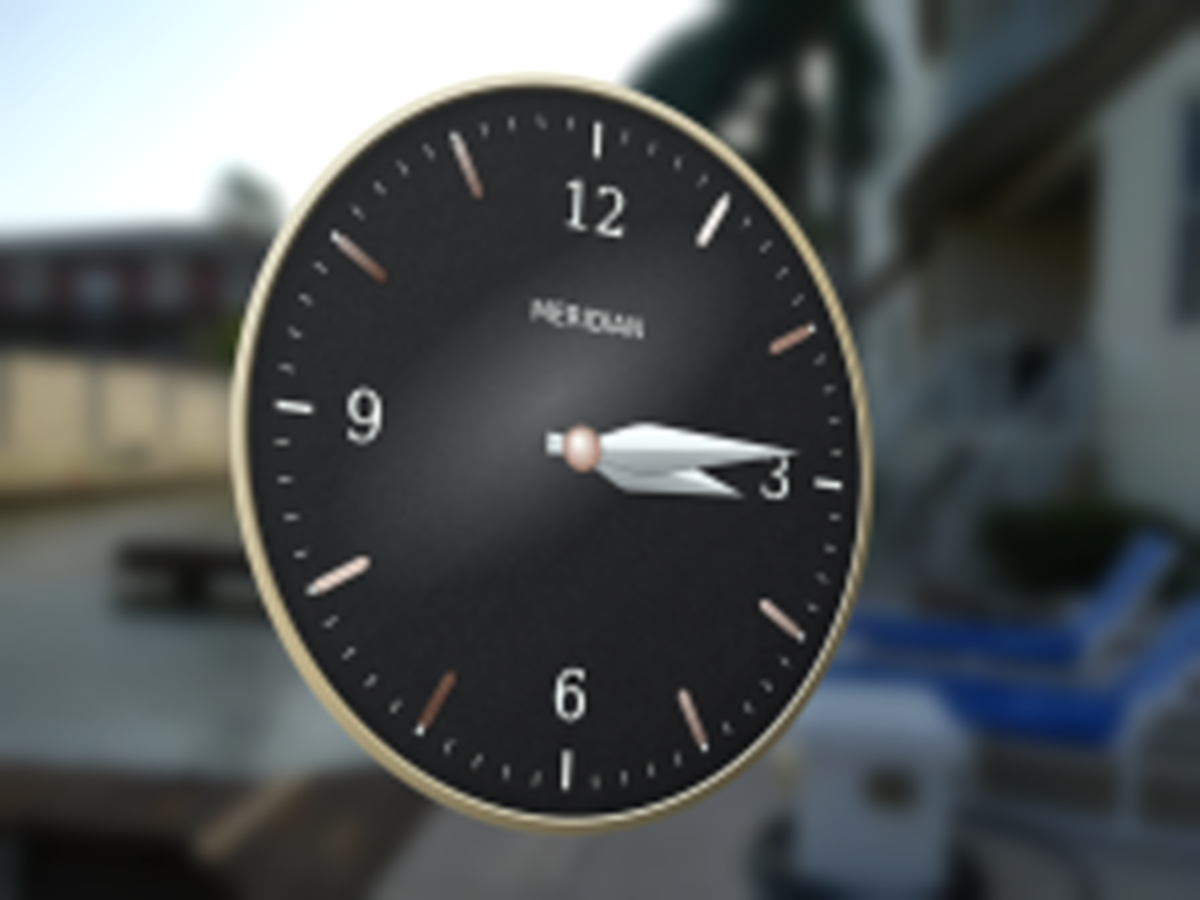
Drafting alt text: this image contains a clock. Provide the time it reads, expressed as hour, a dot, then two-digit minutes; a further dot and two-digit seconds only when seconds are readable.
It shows 3.14
